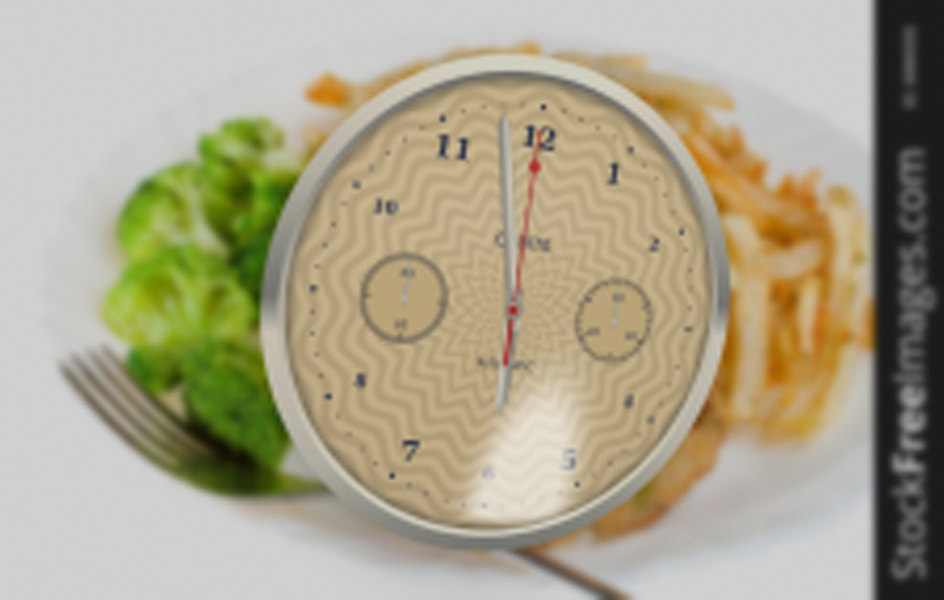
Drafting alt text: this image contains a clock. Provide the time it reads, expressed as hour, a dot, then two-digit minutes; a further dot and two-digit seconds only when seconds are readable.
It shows 5.58
